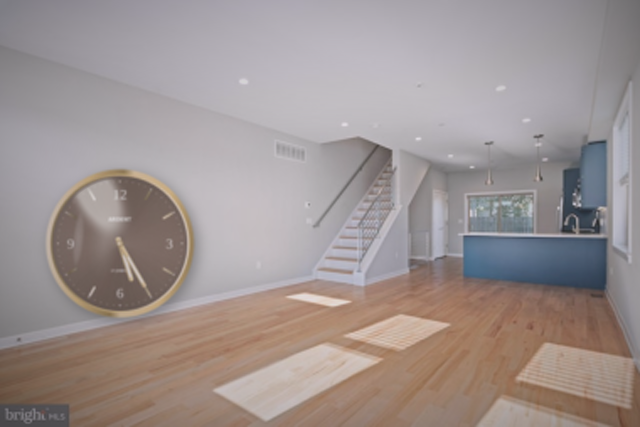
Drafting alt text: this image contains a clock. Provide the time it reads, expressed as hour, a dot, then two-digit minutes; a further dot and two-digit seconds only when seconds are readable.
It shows 5.25
